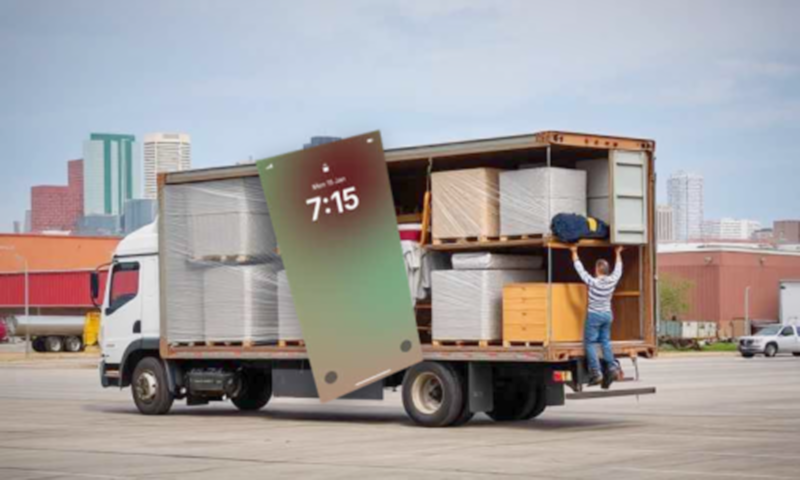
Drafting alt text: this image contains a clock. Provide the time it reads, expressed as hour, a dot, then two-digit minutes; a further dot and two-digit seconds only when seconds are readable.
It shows 7.15
